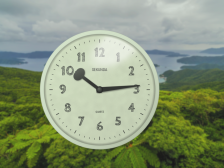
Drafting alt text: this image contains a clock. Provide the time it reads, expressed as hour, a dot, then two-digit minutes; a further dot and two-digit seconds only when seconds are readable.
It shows 10.14
